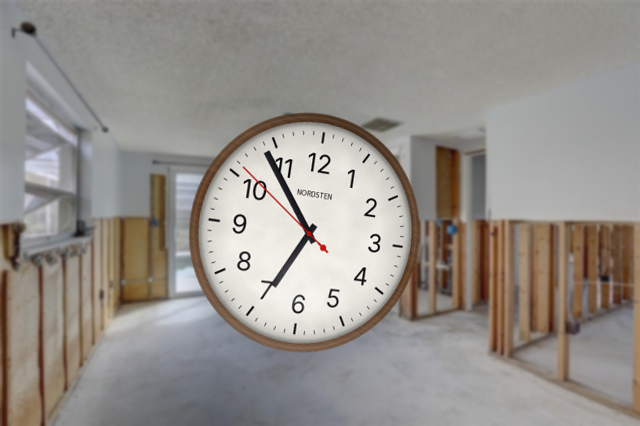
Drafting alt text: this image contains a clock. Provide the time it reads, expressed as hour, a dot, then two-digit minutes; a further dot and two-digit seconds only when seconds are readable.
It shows 6.53.51
